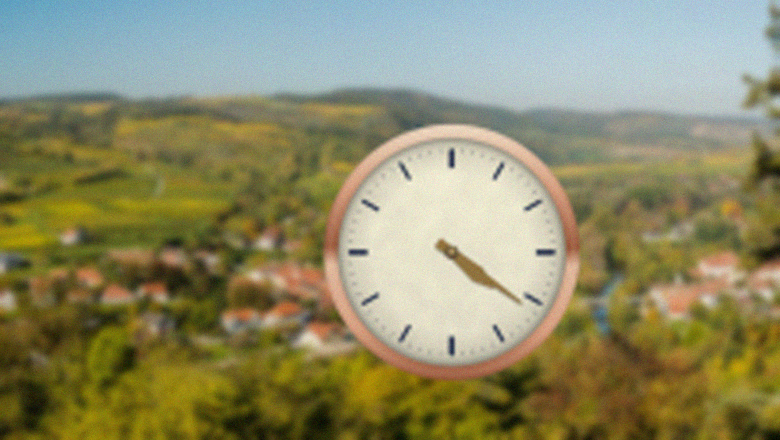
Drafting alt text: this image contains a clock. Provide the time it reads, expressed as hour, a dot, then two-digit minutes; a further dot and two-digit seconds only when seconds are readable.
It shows 4.21
